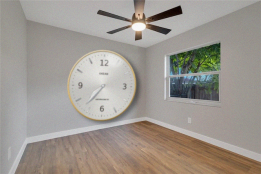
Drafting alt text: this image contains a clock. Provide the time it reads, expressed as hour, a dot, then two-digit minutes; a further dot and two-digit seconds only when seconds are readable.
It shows 7.37
